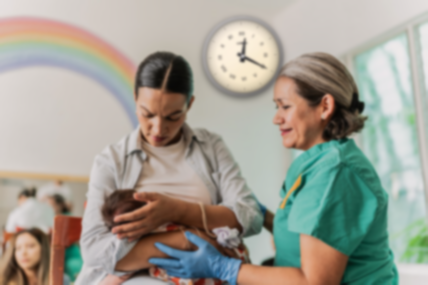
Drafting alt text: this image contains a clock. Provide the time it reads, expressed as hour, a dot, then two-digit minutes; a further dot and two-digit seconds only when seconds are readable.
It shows 12.20
